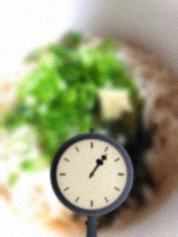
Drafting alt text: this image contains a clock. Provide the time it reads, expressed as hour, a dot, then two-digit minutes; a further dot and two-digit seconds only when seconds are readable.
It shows 1.06
